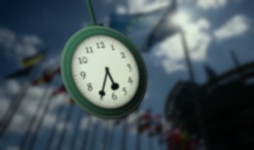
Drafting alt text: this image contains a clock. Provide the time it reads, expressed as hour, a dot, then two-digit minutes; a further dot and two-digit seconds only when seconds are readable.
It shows 5.35
